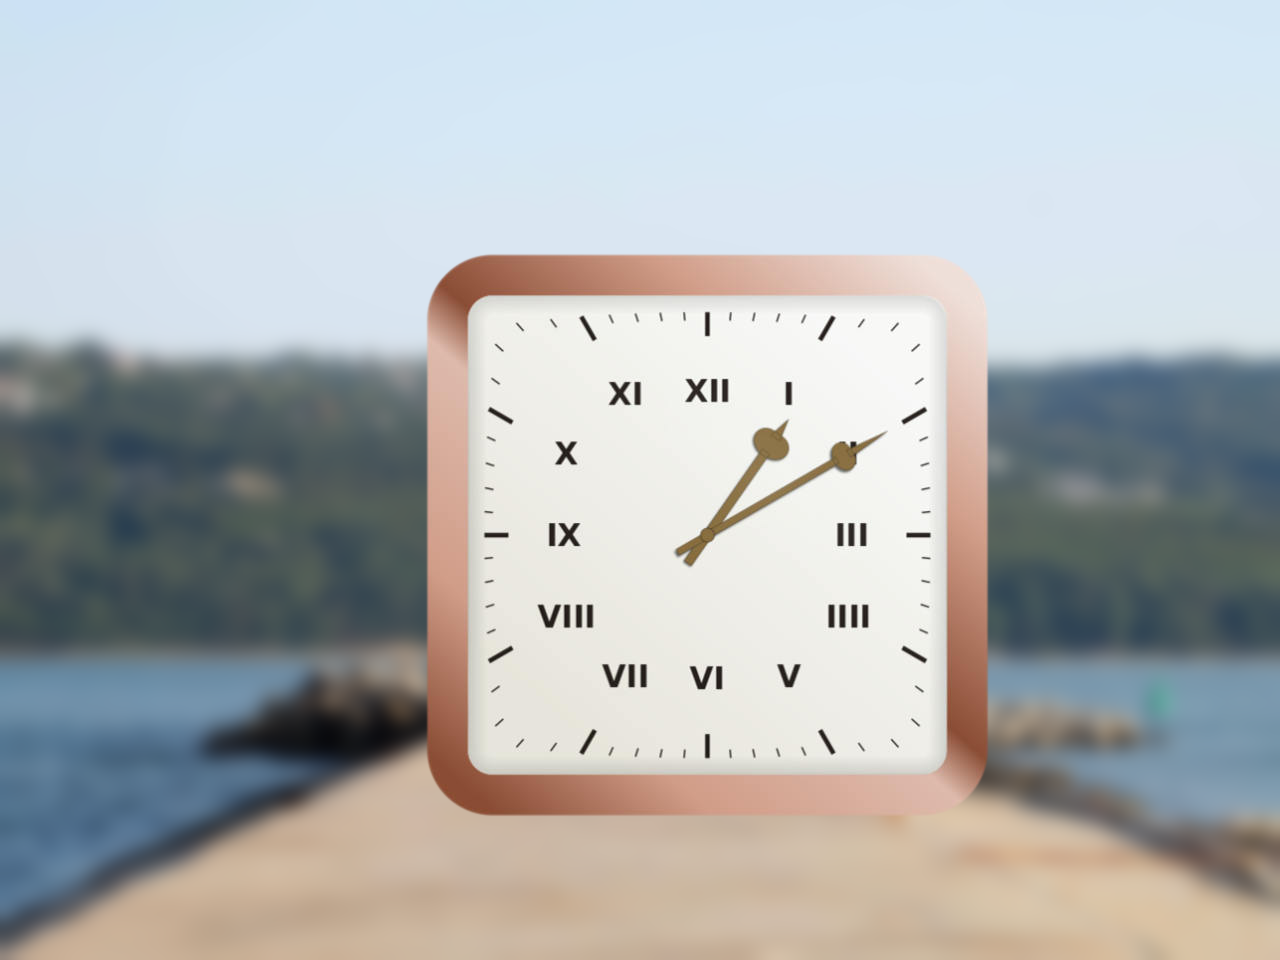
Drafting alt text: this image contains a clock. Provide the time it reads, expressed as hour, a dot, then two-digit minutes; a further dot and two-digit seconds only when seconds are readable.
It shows 1.10
